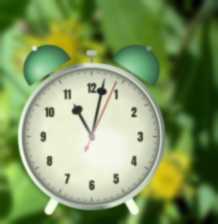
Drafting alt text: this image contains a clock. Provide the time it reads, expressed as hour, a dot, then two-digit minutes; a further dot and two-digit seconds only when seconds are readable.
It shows 11.02.04
